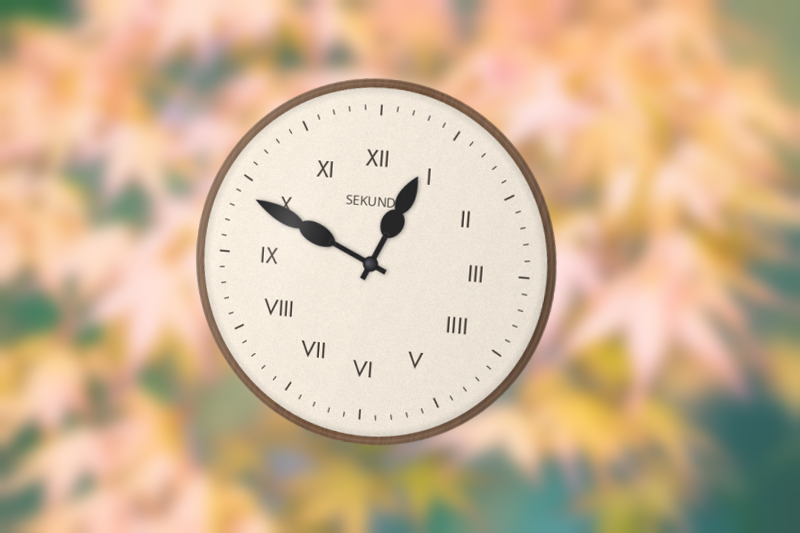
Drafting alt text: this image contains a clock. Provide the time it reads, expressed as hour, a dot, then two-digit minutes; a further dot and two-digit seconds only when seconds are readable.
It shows 12.49
